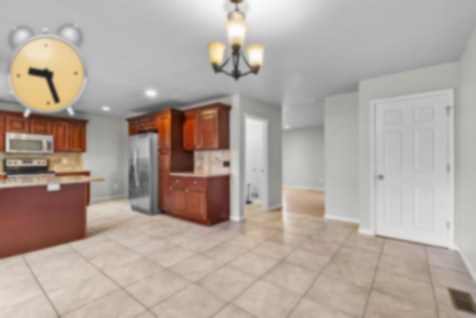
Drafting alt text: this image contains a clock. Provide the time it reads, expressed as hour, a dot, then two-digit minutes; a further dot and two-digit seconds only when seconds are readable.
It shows 9.27
